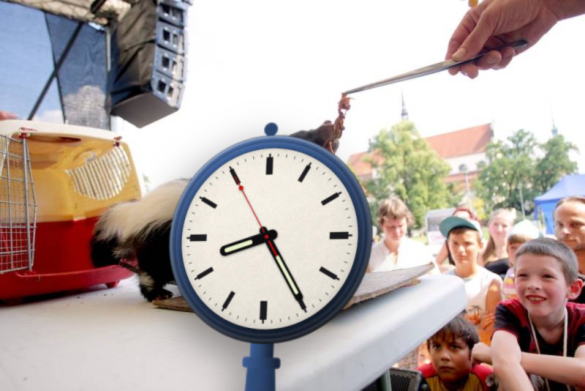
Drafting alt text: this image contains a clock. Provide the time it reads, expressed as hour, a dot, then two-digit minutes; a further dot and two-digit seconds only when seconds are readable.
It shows 8.24.55
